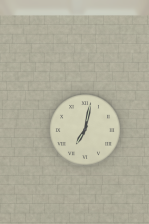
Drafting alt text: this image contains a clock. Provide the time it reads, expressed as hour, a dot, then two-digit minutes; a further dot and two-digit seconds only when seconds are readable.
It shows 7.02
